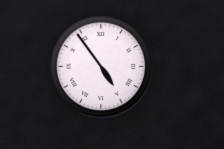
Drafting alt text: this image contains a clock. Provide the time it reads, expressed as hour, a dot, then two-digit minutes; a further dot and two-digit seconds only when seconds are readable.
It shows 4.54
